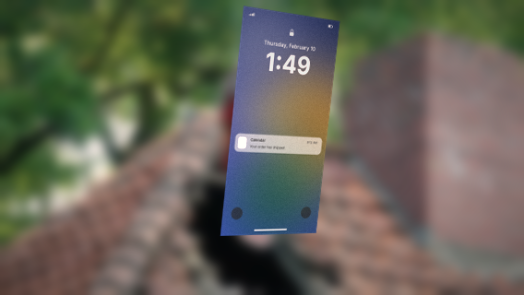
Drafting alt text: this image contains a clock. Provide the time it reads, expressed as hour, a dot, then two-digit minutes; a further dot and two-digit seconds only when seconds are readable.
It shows 1.49
